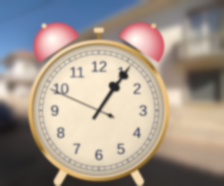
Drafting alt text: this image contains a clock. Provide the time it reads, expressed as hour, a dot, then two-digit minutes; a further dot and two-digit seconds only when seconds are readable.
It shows 1.05.49
